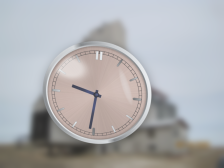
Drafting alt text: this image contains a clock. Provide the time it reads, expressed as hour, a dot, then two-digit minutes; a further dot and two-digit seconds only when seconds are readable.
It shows 9.31
